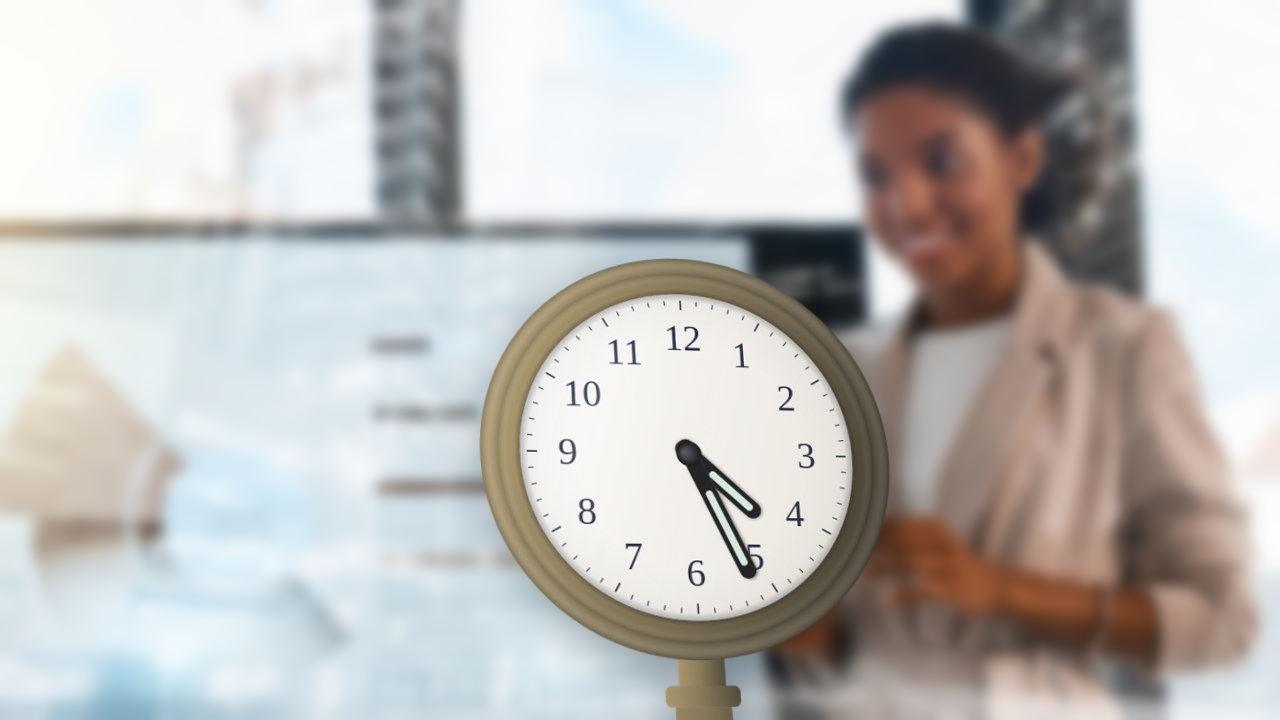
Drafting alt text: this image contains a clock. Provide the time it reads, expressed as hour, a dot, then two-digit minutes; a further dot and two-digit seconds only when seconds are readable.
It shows 4.26
